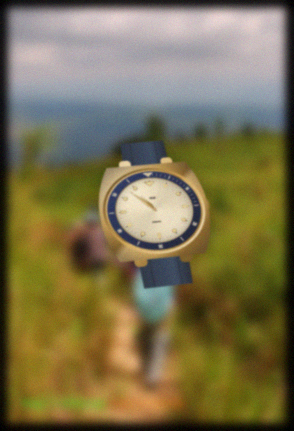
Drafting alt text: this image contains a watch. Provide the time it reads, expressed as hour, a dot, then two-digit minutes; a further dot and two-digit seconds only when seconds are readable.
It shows 10.53
